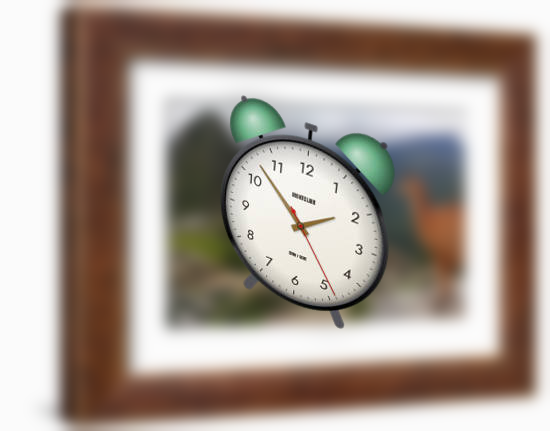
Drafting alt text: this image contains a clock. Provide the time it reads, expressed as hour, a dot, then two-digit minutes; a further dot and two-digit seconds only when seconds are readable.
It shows 1.52.24
